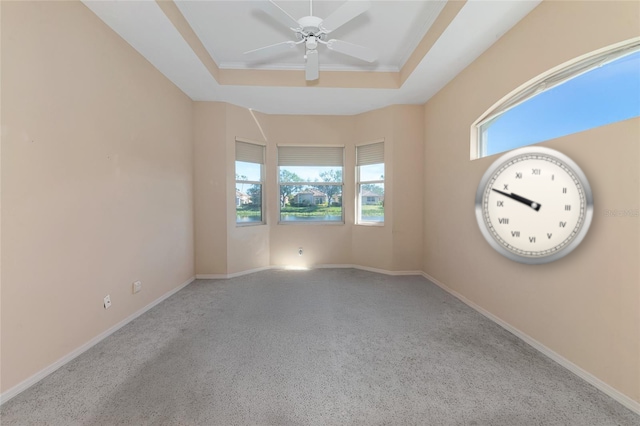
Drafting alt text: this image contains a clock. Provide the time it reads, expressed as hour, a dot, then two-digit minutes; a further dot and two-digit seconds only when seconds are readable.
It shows 9.48
